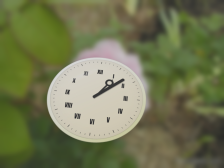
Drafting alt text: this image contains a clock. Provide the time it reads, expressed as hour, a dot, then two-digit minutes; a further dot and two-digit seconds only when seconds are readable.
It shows 1.08
